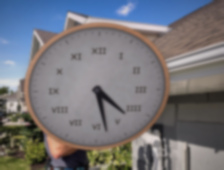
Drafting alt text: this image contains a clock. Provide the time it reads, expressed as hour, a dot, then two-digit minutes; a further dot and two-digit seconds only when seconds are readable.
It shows 4.28
